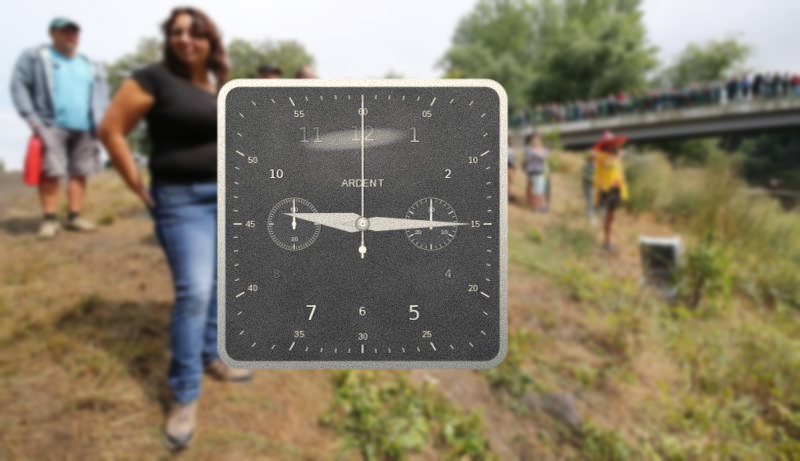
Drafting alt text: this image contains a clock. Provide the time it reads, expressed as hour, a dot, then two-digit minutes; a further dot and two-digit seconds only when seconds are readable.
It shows 9.15
